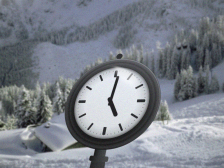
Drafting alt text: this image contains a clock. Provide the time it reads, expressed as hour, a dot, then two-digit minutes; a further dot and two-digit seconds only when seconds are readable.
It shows 5.01
